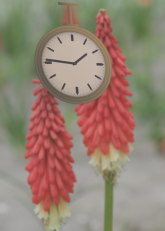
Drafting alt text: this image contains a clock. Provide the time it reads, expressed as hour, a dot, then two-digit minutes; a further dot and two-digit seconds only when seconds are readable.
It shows 1.46
